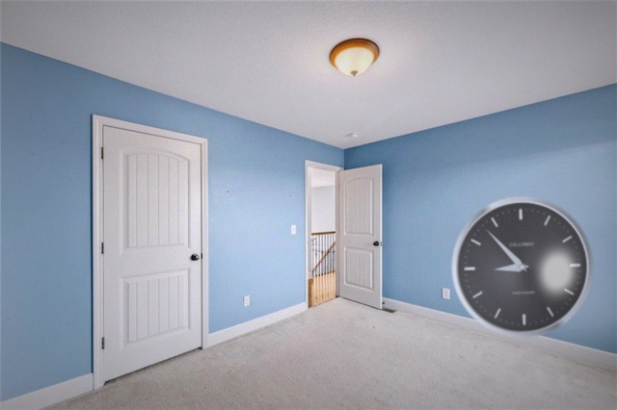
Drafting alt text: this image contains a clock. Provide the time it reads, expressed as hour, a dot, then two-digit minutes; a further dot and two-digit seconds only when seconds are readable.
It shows 8.53
